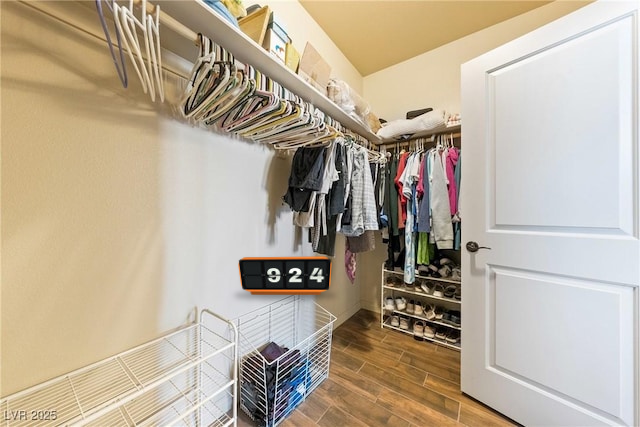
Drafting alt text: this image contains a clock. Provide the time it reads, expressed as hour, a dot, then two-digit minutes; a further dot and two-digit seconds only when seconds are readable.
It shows 9.24
